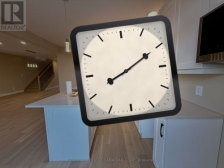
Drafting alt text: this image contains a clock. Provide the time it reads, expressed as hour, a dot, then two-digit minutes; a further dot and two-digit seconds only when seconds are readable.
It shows 8.10
